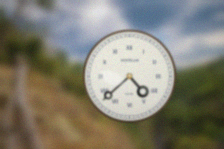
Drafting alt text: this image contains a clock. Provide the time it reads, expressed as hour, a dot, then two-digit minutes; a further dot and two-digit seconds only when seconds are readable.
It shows 4.38
